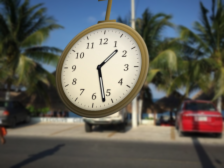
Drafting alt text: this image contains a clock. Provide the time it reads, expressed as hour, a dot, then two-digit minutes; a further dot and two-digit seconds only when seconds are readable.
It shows 1.27
